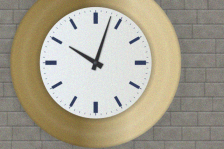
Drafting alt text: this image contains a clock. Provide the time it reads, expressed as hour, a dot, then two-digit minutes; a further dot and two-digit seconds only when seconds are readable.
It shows 10.03
